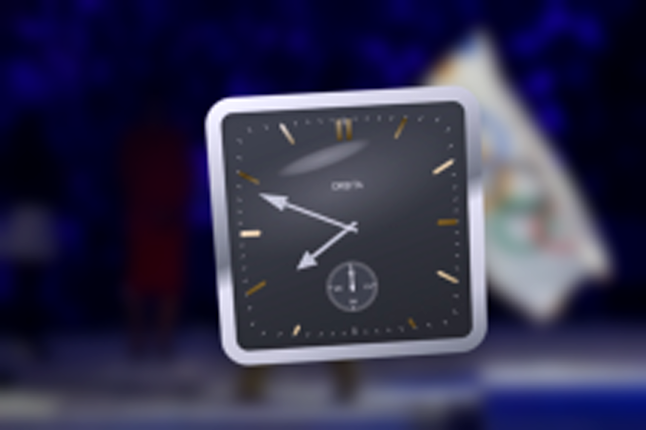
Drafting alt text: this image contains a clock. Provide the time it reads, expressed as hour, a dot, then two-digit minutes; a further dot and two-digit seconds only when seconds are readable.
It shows 7.49
